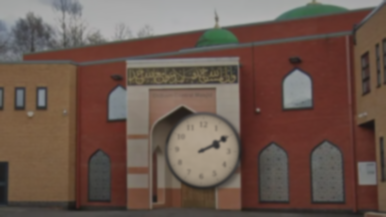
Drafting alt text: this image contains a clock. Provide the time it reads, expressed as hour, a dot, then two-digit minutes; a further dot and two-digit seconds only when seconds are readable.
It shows 2.10
